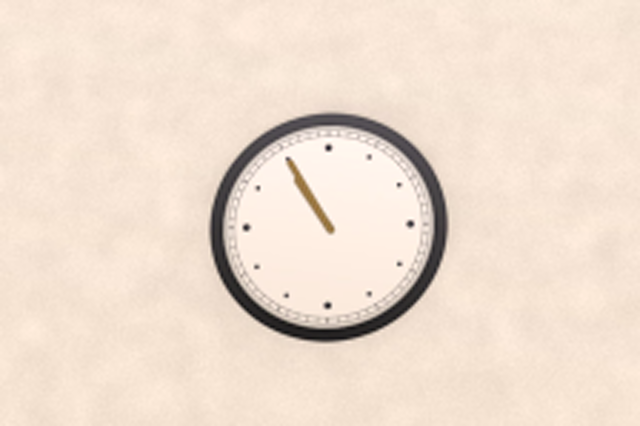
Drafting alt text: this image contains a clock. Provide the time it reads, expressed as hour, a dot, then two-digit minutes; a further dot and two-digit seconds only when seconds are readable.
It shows 10.55
